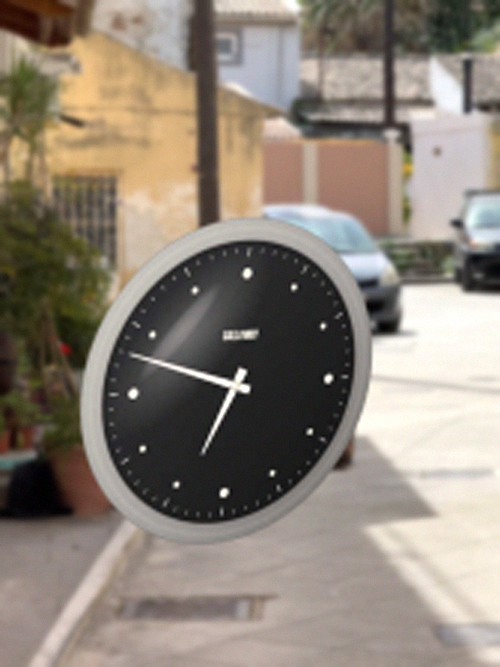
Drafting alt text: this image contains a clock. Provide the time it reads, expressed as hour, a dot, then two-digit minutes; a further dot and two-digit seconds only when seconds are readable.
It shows 6.48
